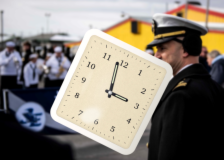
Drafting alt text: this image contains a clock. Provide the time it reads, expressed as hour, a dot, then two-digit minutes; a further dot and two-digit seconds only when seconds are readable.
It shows 2.58
